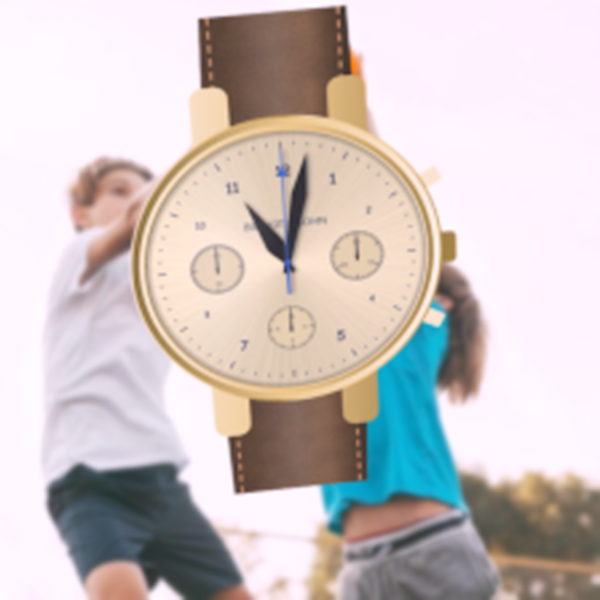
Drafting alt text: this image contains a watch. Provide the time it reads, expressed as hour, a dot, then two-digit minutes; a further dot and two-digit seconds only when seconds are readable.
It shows 11.02
